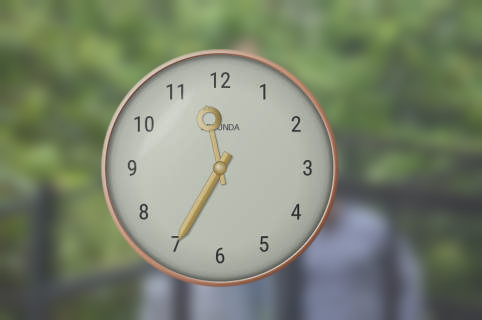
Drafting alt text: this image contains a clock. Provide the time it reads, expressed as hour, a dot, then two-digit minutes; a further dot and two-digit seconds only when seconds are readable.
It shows 11.35
